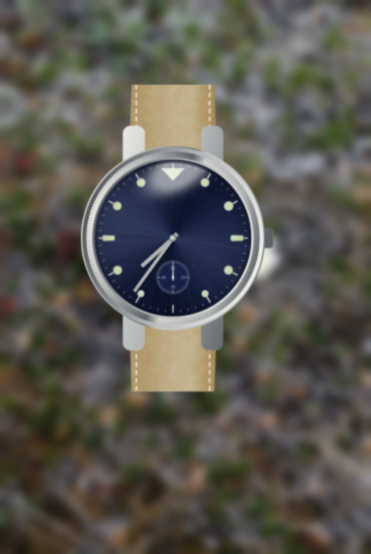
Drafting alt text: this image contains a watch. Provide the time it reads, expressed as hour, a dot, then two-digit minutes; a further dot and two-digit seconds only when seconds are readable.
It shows 7.36
